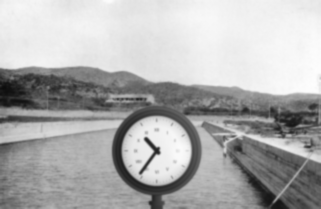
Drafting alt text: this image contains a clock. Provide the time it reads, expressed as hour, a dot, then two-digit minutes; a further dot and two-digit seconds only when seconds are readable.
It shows 10.36
